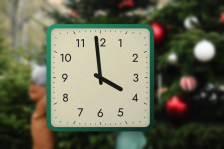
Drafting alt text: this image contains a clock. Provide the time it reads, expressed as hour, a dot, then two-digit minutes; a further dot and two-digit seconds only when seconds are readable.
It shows 3.59
